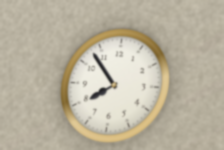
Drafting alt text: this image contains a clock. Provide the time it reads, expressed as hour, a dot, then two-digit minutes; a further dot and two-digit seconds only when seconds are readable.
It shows 7.53
